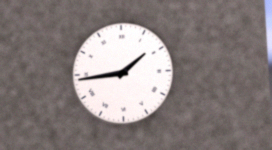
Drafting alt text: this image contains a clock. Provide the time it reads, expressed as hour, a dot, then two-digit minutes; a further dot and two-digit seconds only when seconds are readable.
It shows 1.44
